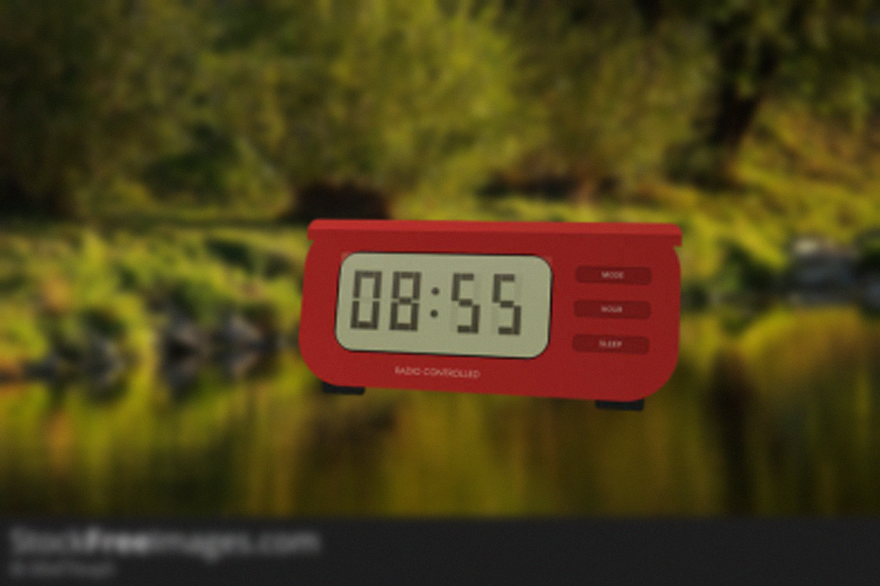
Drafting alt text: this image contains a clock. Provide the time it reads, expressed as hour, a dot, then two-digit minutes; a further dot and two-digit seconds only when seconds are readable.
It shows 8.55
